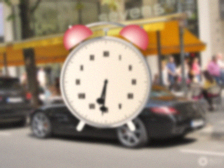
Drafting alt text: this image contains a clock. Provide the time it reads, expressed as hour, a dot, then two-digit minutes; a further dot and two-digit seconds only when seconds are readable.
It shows 6.31
